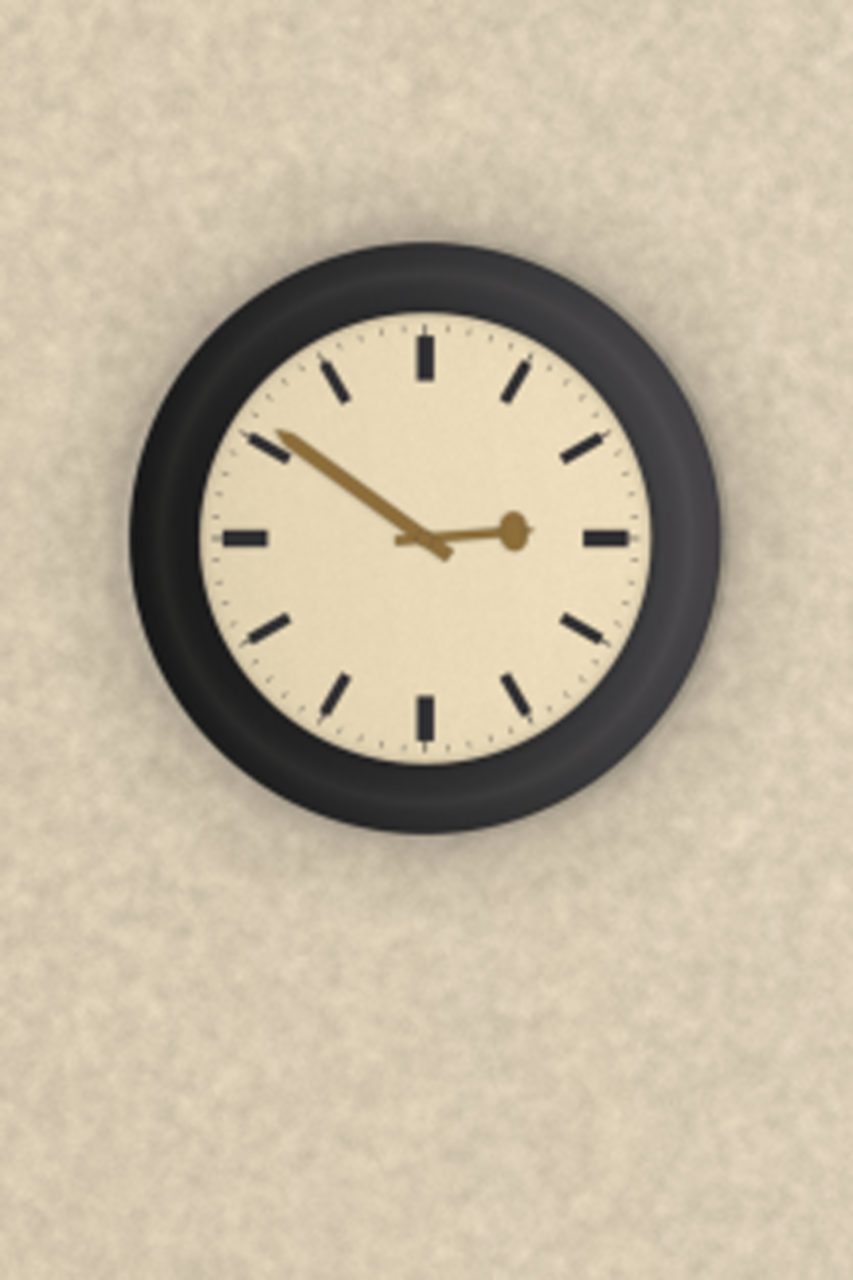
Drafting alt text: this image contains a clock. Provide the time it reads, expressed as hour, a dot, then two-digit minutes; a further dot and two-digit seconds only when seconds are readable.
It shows 2.51
